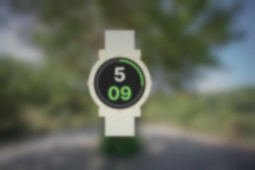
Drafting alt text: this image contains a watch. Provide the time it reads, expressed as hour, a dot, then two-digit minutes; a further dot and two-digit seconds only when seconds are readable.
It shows 5.09
